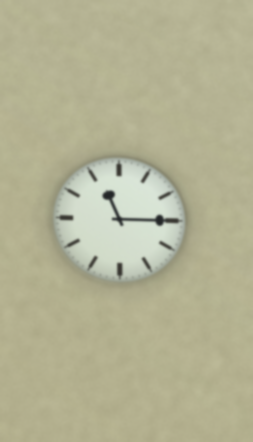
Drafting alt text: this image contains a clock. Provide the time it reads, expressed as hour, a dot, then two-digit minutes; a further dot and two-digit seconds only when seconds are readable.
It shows 11.15
